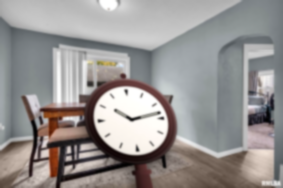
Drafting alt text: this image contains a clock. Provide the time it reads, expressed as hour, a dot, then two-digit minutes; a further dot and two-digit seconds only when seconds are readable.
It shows 10.13
